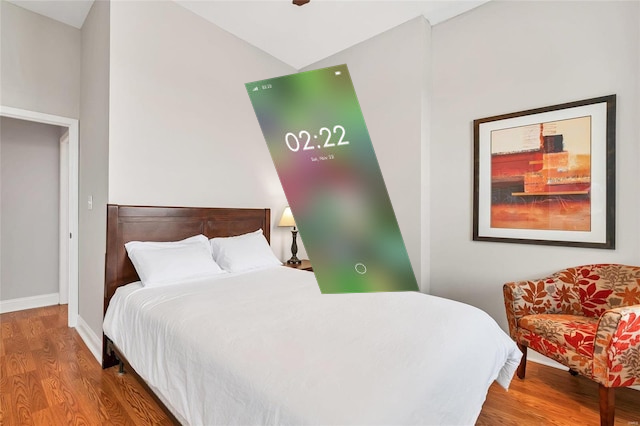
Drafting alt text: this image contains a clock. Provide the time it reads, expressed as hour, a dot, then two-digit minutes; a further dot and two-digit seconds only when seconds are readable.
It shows 2.22
